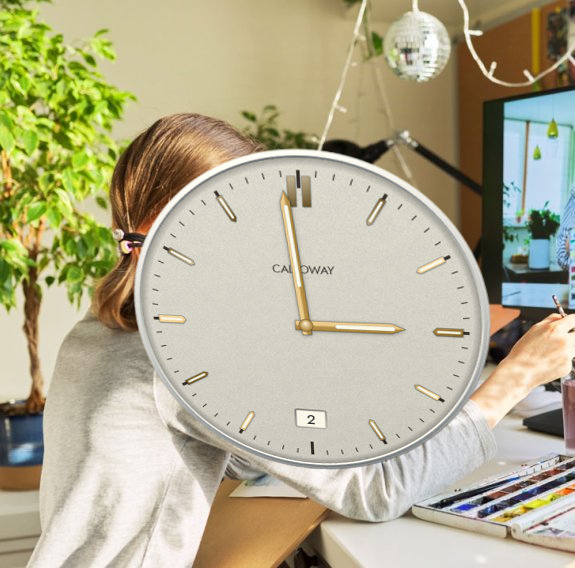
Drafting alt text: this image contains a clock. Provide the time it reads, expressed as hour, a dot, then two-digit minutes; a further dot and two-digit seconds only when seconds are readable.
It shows 2.59
